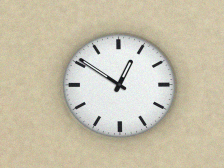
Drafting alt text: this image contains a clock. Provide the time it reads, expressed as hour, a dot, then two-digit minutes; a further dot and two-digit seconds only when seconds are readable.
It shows 12.51
